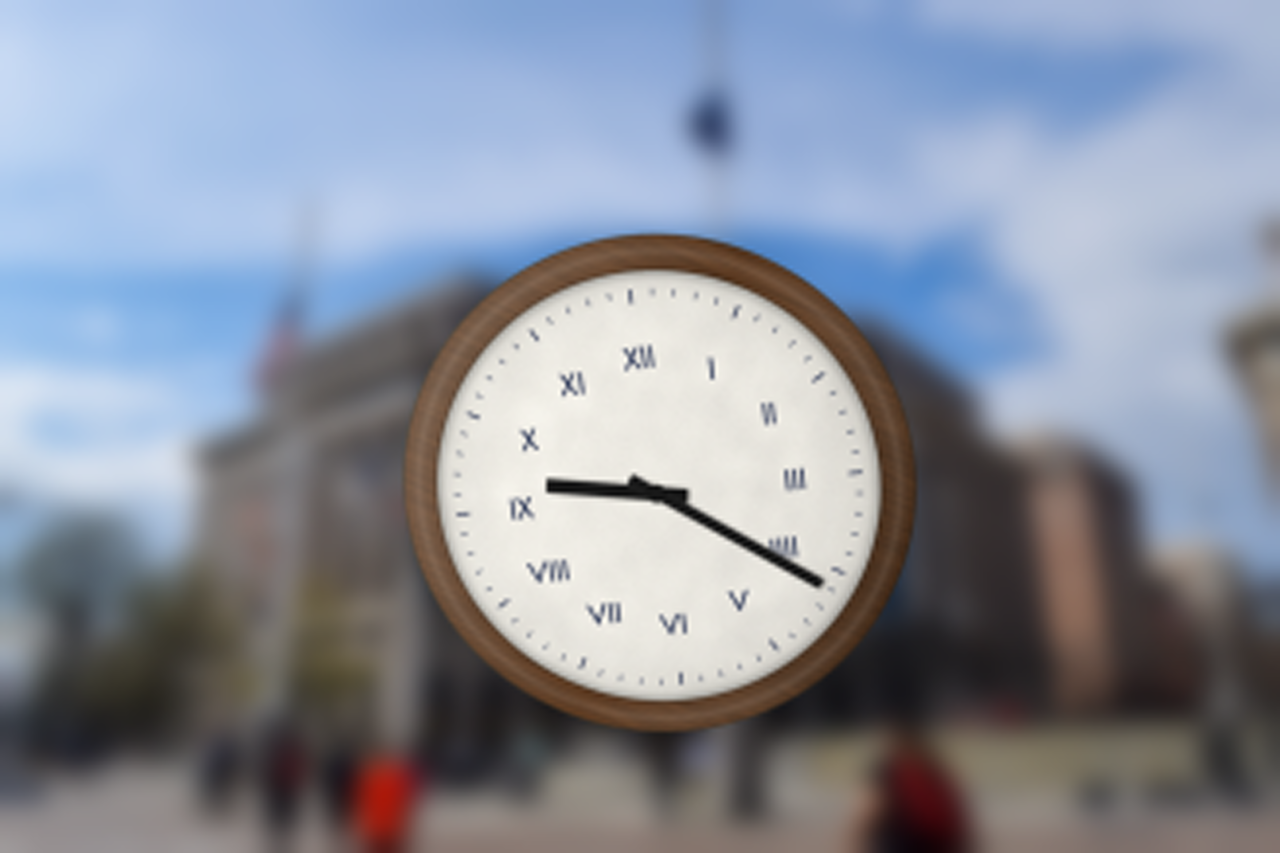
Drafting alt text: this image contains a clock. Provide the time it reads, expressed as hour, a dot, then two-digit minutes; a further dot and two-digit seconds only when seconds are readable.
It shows 9.21
